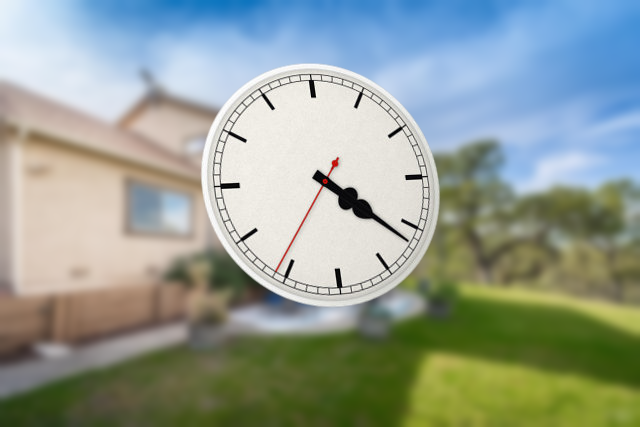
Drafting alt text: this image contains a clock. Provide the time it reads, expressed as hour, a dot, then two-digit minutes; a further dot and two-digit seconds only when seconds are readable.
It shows 4.21.36
